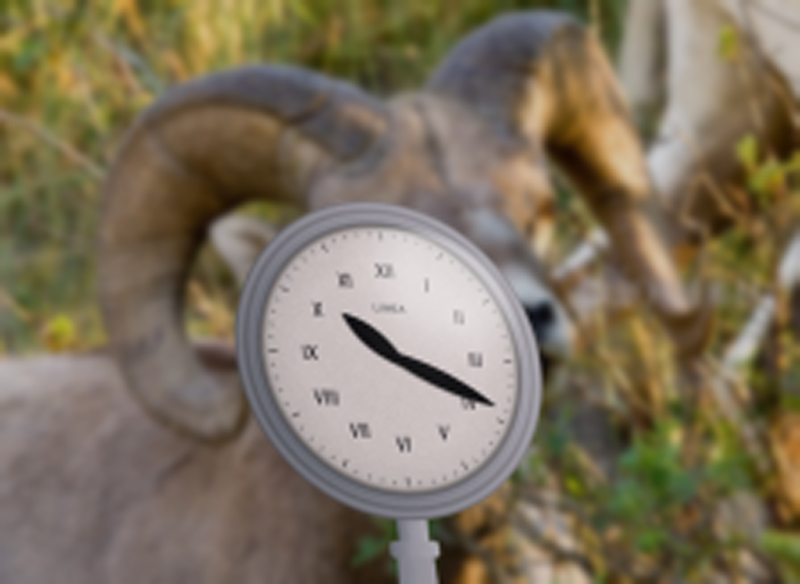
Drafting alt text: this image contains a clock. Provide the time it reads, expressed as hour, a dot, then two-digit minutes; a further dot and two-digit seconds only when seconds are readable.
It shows 10.19
